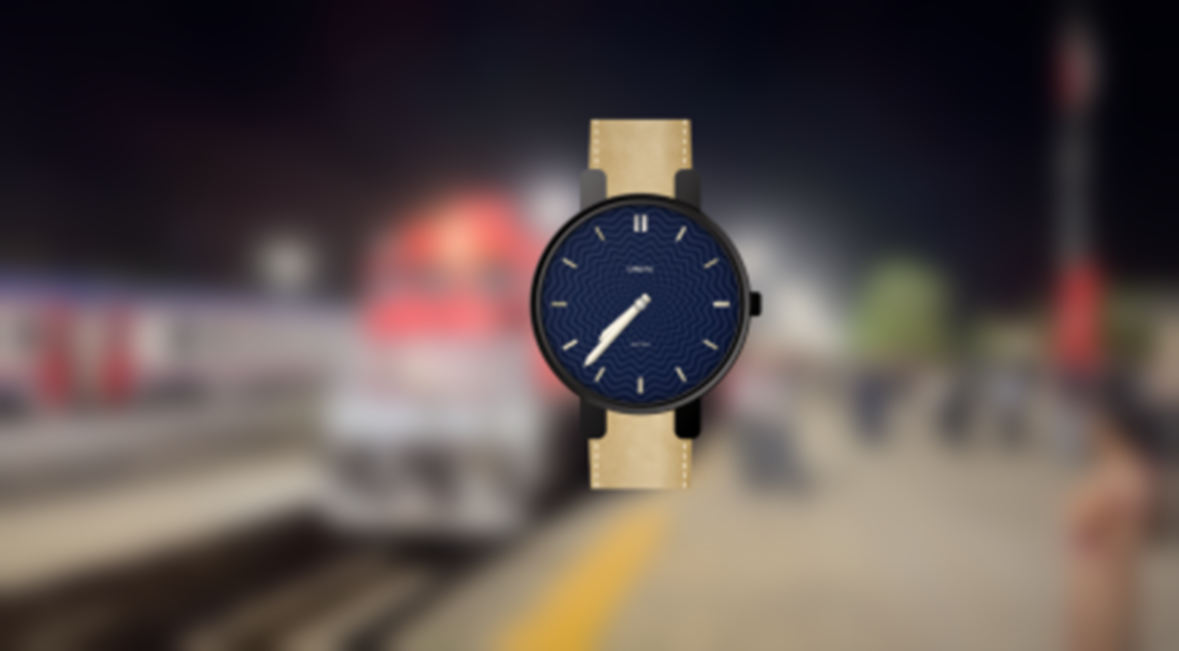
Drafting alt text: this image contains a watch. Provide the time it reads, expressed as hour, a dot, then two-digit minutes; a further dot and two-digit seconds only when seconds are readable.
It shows 7.37
